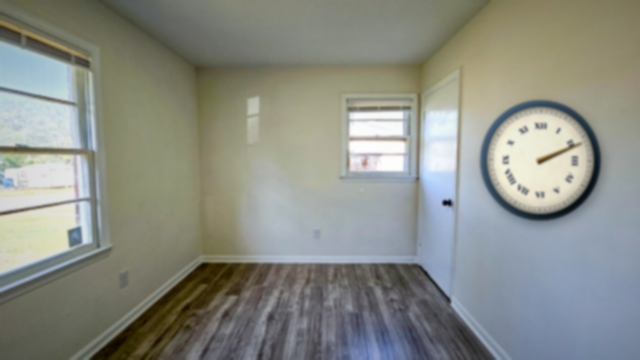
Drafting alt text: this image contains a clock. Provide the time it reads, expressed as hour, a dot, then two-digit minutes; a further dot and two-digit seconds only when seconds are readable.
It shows 2.11
